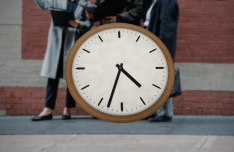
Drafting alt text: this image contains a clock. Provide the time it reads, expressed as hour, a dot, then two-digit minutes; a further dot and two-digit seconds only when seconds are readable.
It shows 4.33
